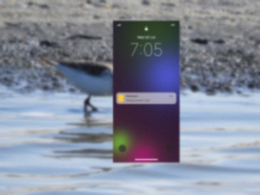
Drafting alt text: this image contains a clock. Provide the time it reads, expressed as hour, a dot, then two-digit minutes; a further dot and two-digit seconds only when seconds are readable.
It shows 7.05
